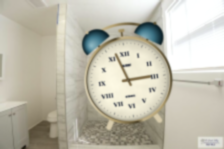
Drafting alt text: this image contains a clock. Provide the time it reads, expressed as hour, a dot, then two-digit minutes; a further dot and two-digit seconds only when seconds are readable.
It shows 2.57
